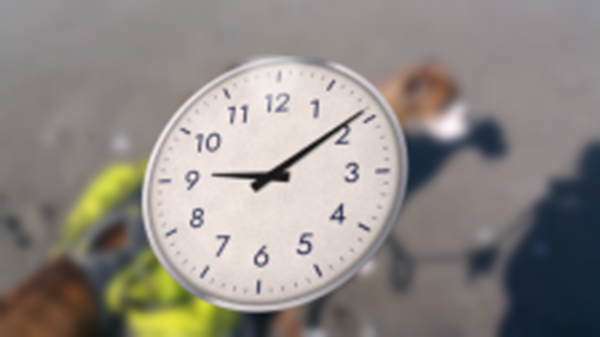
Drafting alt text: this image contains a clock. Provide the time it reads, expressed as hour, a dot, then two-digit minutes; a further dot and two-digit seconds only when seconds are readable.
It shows 9.09
